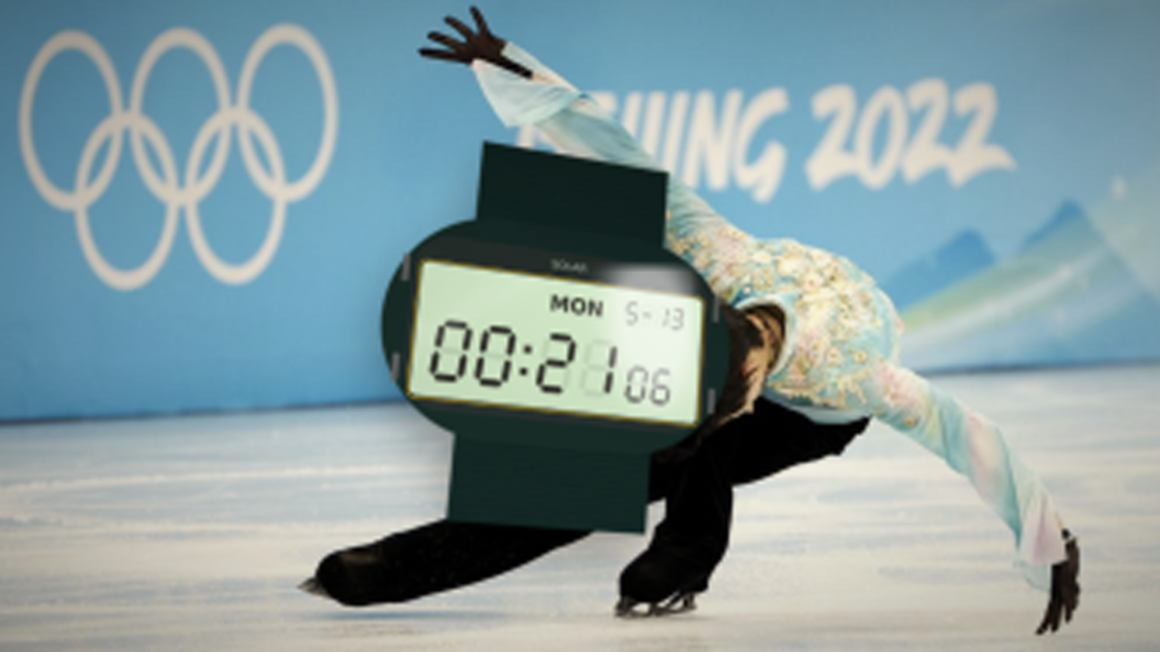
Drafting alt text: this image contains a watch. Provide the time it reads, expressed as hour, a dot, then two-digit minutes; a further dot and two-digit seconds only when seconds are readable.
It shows 0.21.06
